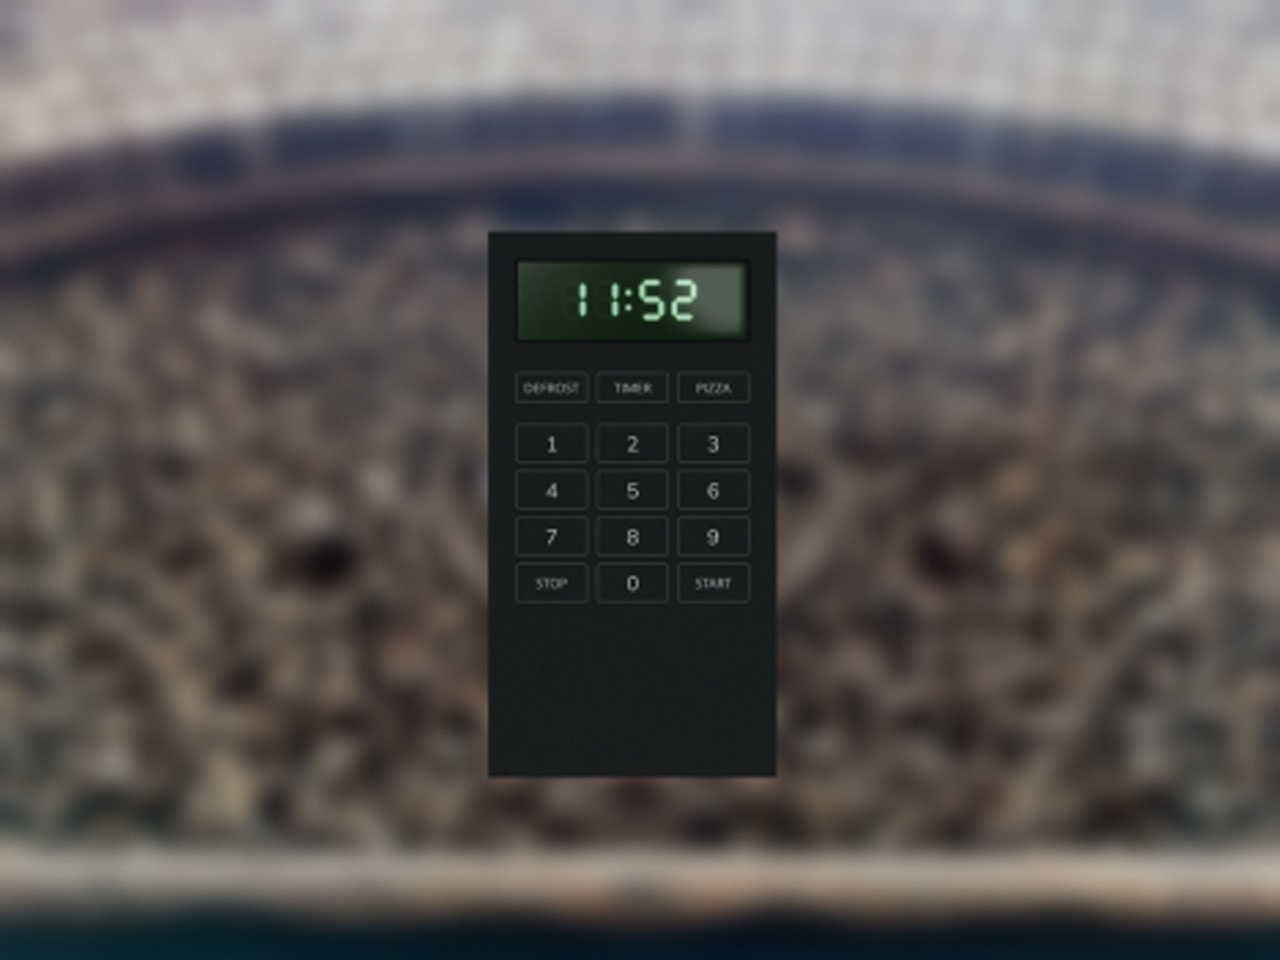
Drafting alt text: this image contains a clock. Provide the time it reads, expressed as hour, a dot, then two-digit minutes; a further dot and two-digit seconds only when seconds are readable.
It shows 11.52
